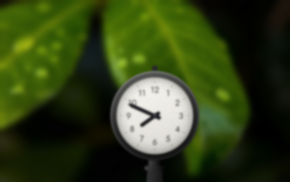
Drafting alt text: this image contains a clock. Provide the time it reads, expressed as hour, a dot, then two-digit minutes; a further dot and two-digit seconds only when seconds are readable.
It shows 7.49
